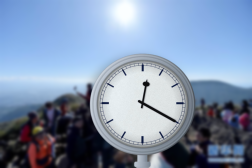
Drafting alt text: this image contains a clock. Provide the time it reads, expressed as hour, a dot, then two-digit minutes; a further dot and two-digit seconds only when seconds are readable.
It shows 12.20
